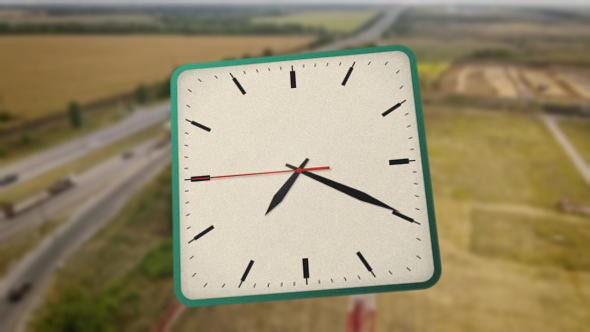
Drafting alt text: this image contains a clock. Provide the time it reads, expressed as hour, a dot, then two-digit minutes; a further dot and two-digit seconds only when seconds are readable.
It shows 7.19.45
